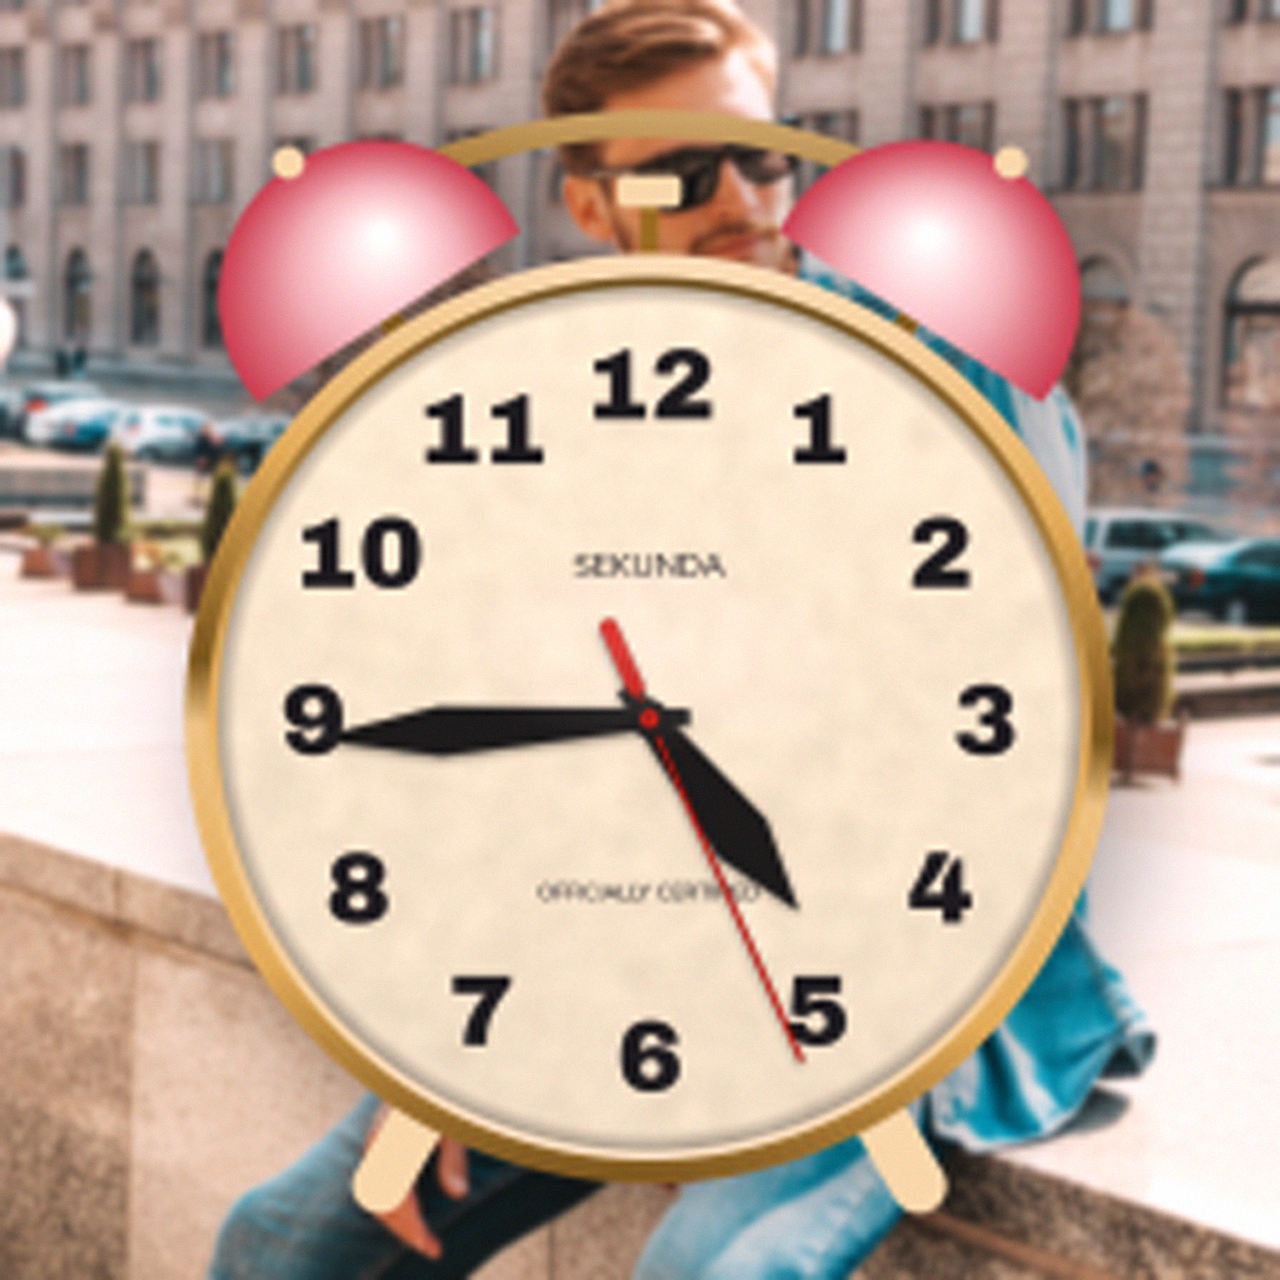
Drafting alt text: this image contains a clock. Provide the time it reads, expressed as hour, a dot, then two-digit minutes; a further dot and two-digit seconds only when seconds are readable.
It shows 4.44.26
